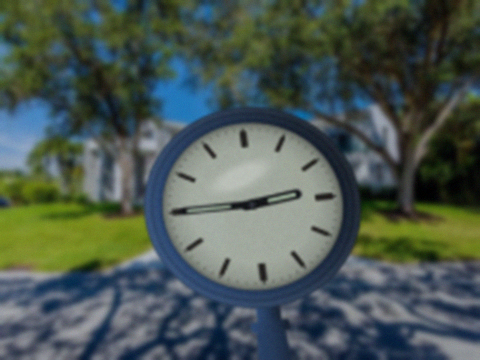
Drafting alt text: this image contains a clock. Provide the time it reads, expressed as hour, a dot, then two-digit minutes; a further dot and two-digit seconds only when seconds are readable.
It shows 2.45
